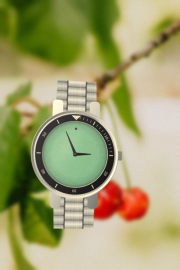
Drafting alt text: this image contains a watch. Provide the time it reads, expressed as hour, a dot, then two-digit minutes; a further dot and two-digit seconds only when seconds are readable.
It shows 2.56
